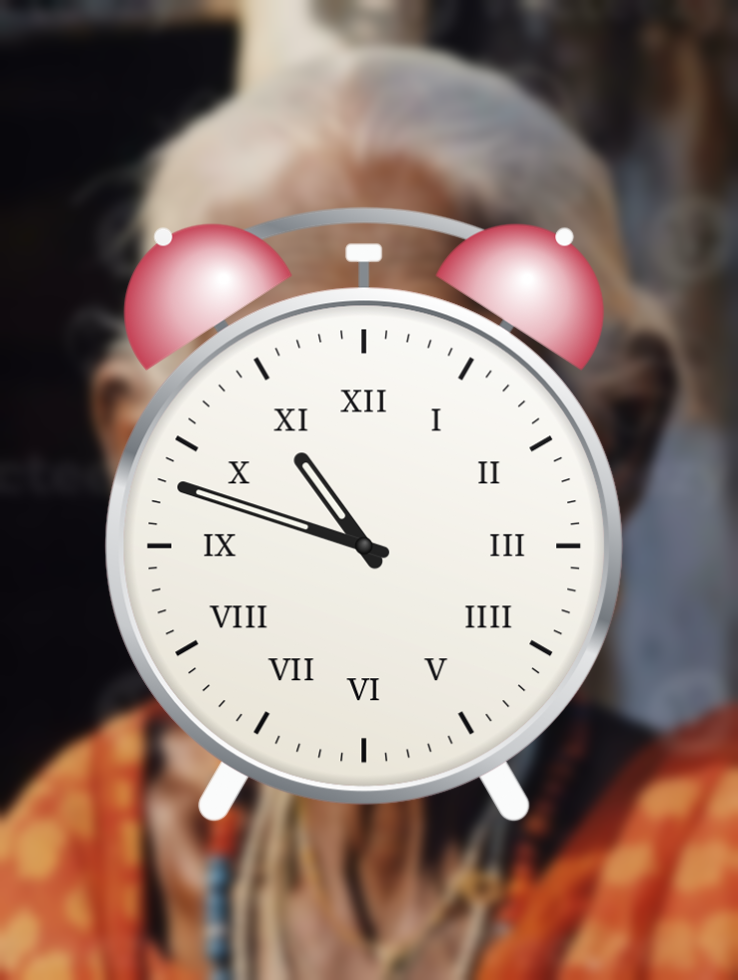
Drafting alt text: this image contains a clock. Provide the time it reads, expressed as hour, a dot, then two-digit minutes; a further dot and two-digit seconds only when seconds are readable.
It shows 10.48
